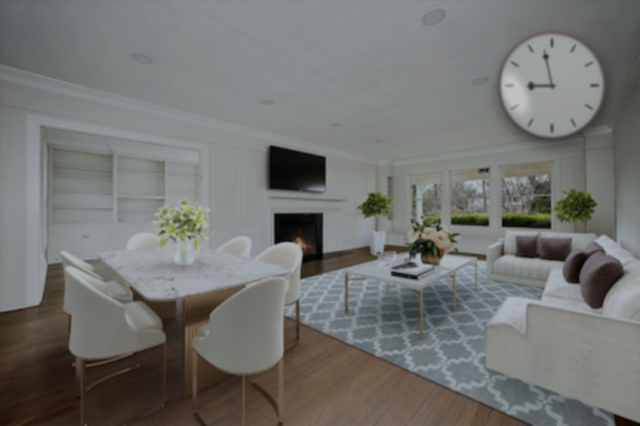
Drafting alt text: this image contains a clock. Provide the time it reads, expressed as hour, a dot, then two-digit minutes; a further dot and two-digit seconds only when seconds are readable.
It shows 8.58
